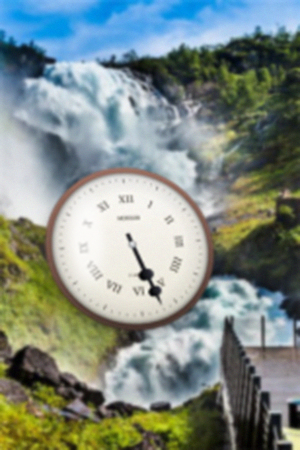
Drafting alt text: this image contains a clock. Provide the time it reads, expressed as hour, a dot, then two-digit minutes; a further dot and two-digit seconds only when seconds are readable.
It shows 5.27
